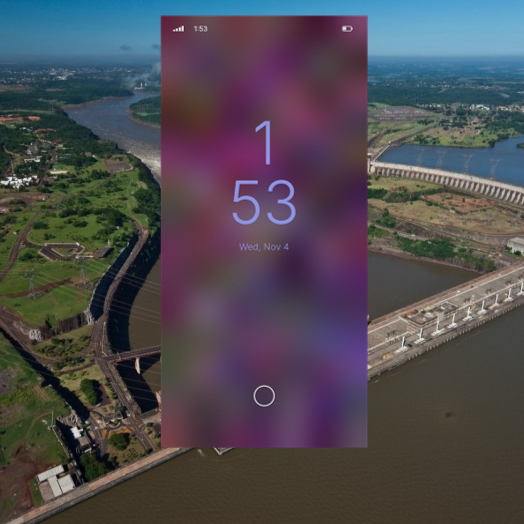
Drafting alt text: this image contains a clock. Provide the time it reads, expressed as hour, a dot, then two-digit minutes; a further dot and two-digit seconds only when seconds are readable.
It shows 1.53
